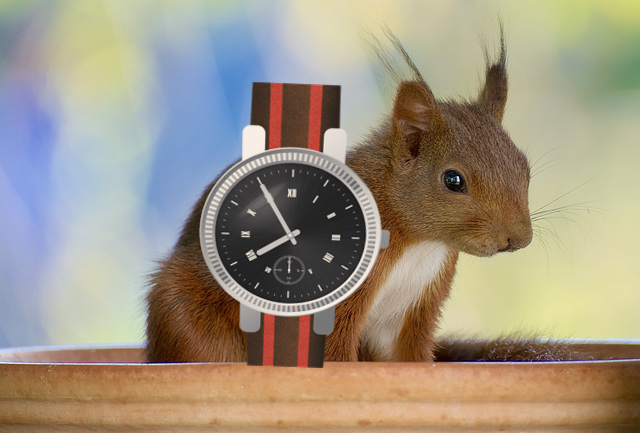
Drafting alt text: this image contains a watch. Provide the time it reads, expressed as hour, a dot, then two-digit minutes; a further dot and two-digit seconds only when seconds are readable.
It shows 7.55
